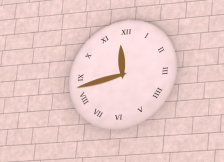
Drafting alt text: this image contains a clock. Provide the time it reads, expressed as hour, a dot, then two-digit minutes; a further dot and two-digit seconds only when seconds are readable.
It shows 11.43
